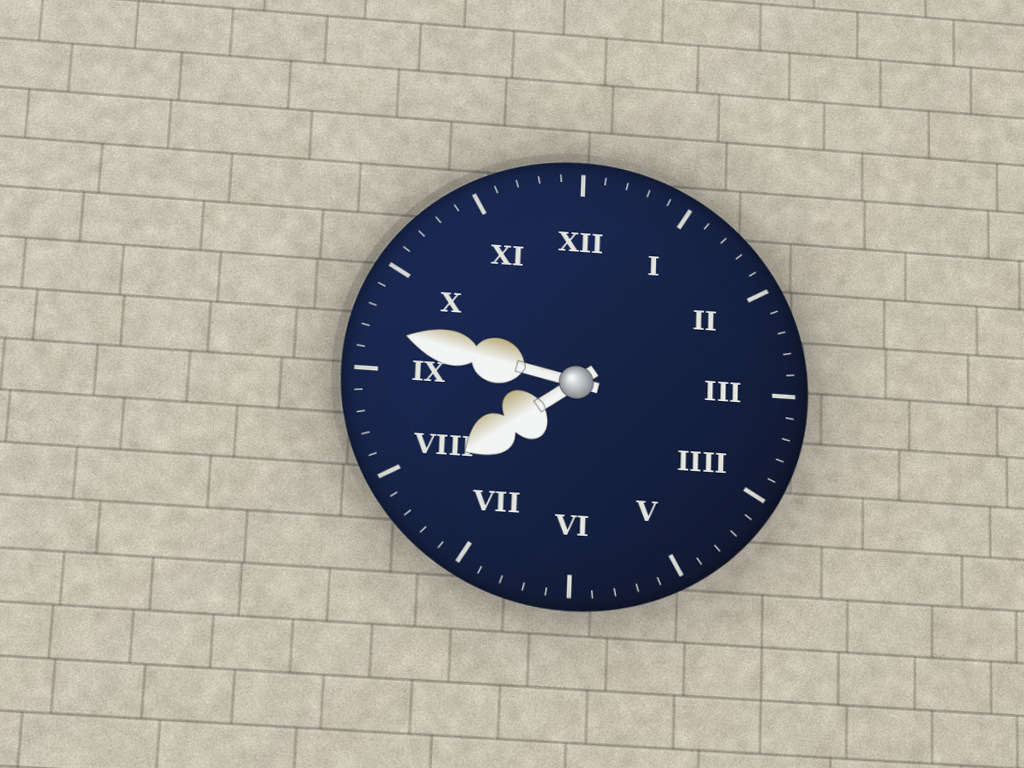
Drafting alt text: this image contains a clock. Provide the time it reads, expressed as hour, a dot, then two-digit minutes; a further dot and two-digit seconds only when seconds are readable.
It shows 7.47
